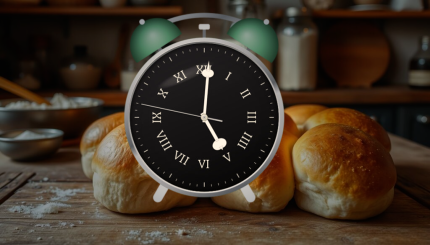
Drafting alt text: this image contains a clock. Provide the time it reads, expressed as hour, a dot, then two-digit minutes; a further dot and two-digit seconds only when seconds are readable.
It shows 5.00.47
